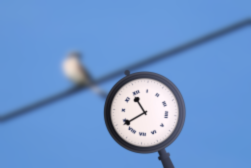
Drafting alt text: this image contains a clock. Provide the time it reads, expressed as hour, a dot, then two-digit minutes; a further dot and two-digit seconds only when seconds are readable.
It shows 11.44
